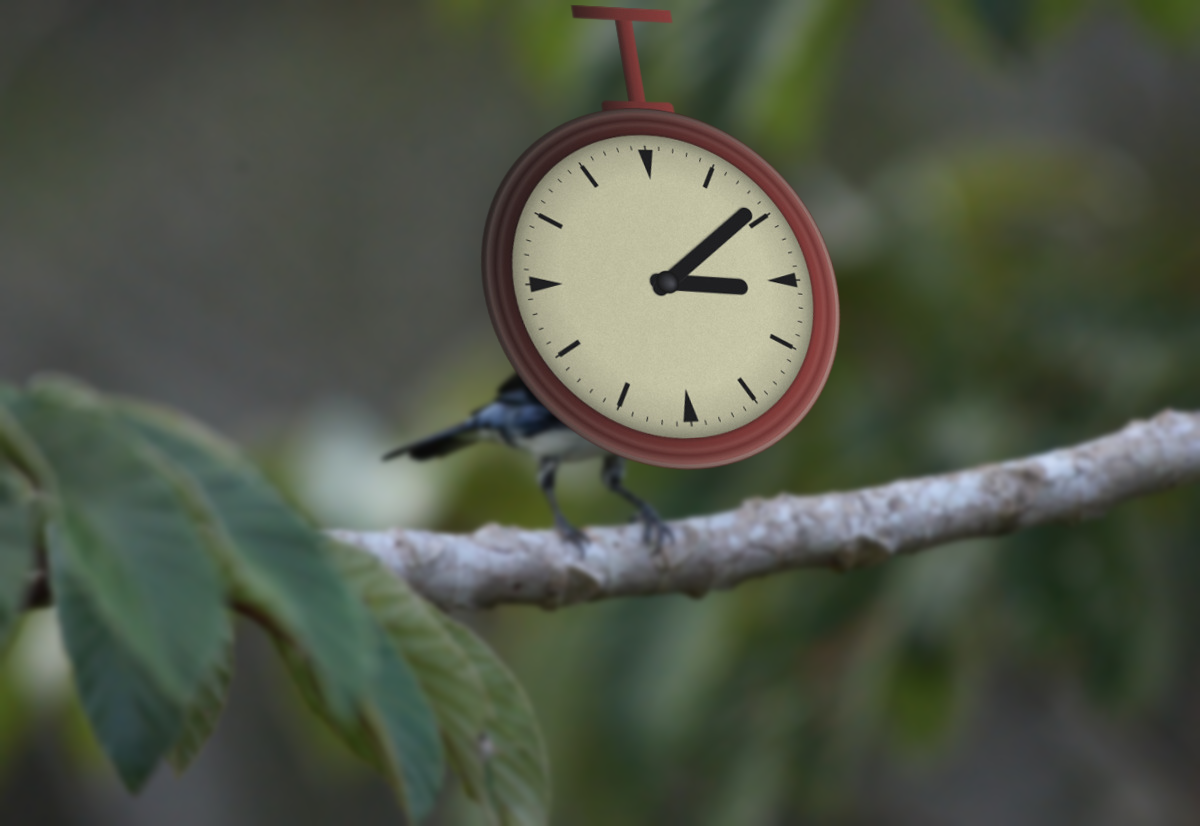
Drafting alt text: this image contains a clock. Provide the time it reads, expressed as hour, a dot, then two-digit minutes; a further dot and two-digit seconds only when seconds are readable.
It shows 3.09
